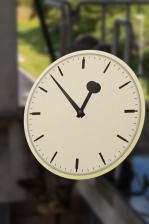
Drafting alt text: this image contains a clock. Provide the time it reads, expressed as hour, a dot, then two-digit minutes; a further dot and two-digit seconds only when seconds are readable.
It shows 12.53
